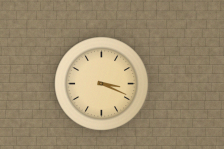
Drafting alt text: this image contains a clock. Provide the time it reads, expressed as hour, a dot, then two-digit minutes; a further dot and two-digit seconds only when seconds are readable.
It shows 3.19
